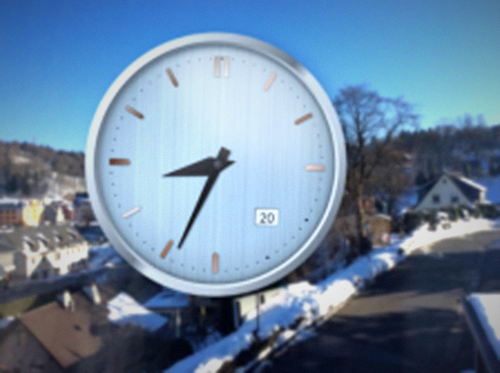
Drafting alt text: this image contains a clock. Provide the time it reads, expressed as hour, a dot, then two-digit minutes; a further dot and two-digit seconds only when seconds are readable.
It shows 8.34
